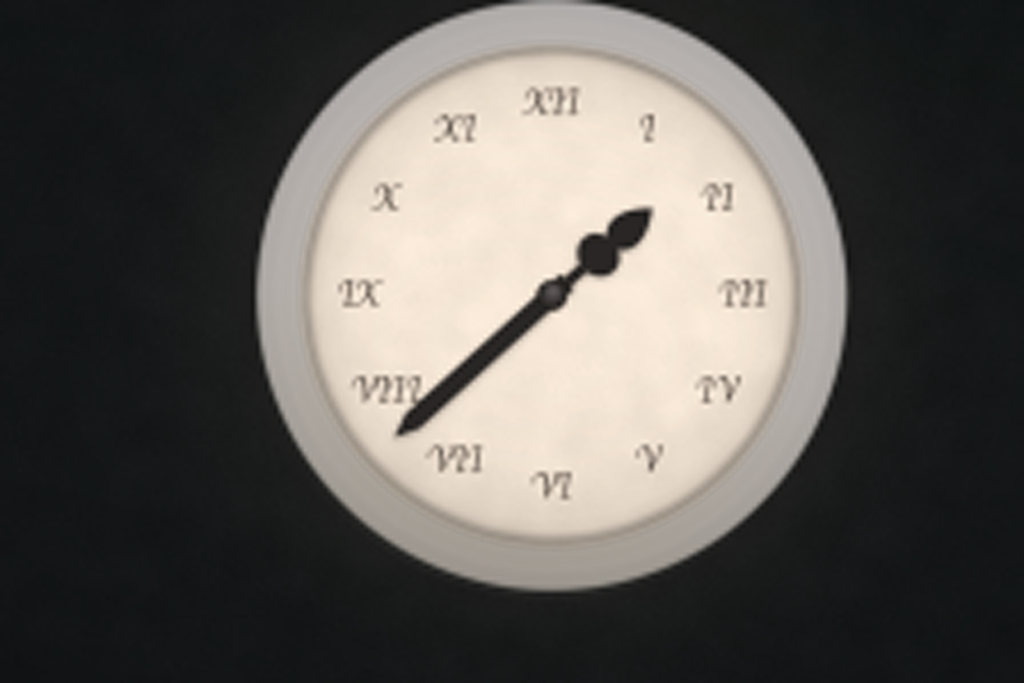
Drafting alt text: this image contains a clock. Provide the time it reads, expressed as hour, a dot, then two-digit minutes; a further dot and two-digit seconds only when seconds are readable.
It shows 1.38
